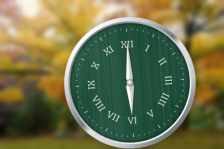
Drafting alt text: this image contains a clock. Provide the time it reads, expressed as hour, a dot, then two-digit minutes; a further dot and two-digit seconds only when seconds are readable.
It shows 6.00
